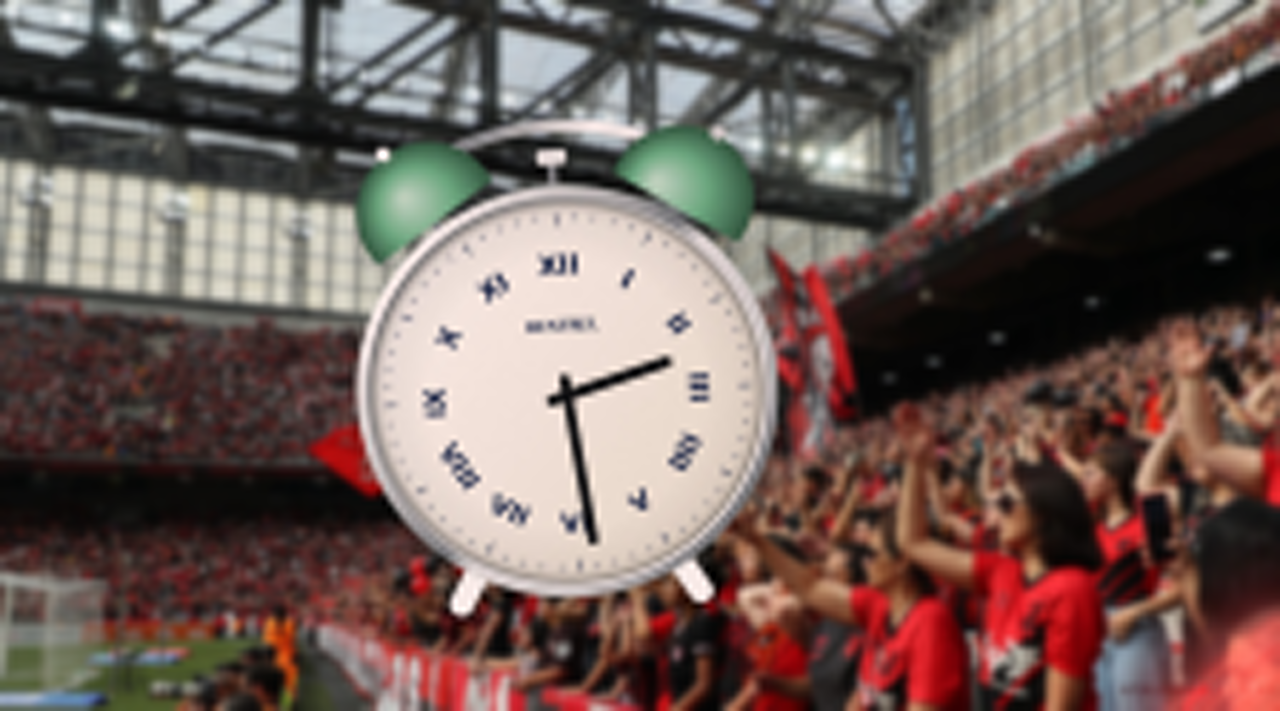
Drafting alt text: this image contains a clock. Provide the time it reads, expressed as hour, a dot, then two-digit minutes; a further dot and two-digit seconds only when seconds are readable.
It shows 2.29
